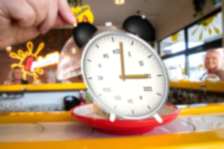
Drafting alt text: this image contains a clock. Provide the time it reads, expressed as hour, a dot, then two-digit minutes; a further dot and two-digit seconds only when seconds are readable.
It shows 3.02
